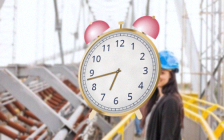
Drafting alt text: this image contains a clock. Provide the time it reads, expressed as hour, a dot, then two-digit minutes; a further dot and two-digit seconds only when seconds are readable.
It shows 6.43
